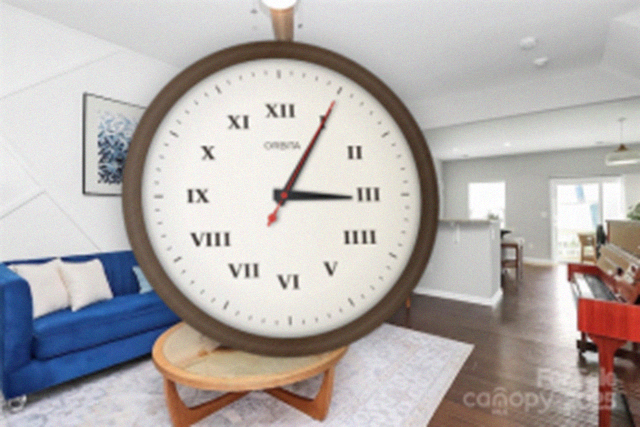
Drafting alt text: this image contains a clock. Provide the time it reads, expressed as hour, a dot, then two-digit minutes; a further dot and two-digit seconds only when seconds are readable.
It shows 3.05.05
